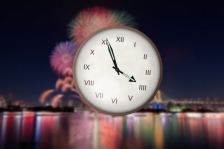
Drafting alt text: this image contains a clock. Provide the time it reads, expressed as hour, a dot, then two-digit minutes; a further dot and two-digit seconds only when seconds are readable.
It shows 3.56
